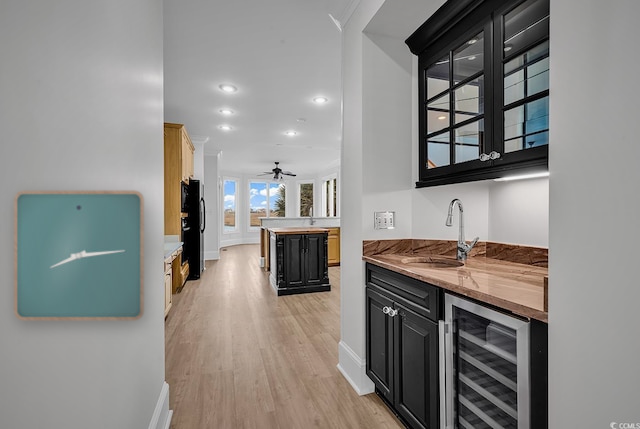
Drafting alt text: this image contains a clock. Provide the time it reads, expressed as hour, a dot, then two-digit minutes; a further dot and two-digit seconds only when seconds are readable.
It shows 8.14
